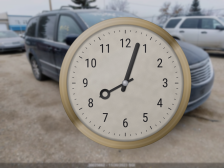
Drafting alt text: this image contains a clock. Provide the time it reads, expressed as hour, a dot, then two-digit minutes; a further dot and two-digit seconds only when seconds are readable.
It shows 8.03
